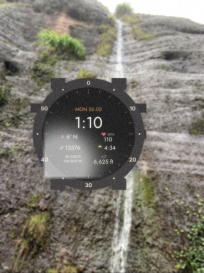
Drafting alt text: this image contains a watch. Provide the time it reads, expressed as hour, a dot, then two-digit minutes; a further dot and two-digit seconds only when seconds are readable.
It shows 1.10
